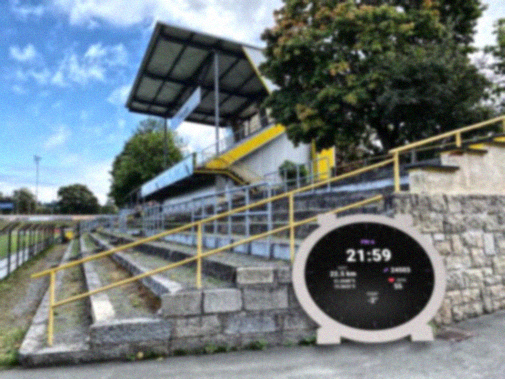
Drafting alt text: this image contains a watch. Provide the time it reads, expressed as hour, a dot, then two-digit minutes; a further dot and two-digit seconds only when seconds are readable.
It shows 21.59
